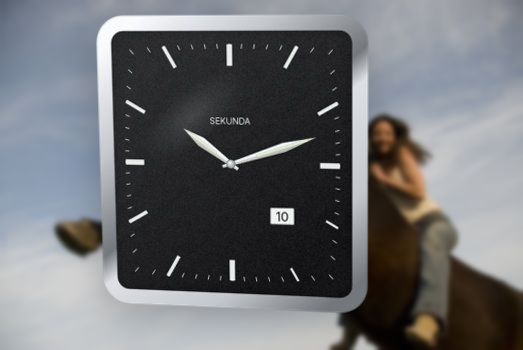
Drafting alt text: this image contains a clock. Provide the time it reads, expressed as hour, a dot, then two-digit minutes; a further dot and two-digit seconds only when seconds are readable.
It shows 10.12
